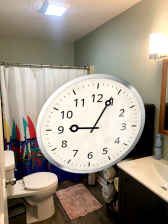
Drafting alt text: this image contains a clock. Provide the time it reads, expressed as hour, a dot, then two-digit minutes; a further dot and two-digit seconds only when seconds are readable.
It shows 9.04
